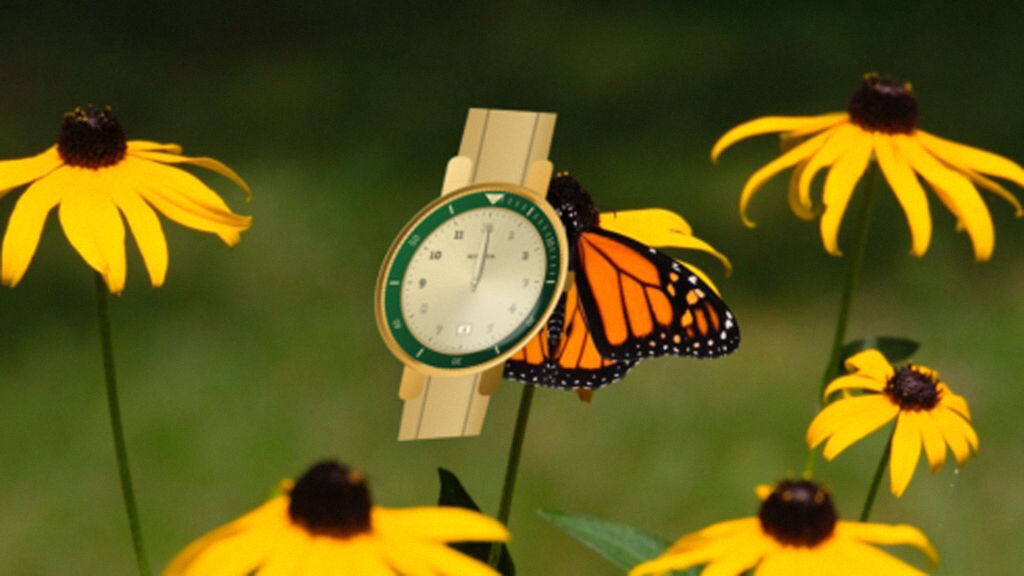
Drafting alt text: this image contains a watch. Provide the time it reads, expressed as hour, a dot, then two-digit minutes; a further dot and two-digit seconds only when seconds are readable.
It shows 12.00
